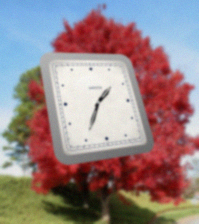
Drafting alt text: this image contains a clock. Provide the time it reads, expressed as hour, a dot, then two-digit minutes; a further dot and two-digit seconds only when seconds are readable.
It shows 1.35
